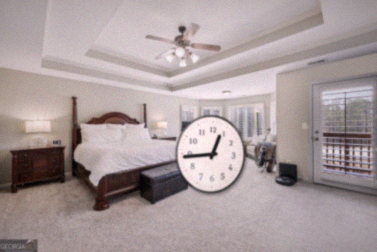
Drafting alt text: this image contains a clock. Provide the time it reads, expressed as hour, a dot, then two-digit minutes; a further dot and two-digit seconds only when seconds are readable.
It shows 12.44
